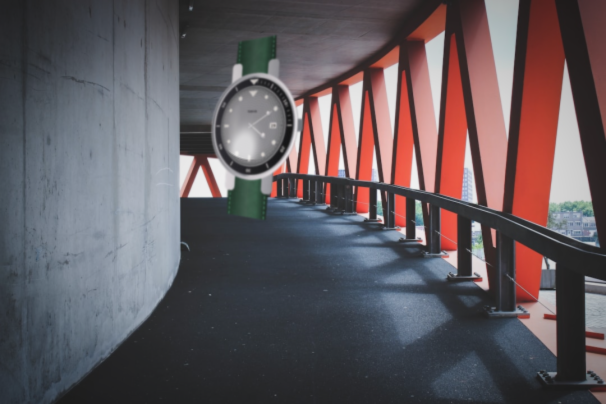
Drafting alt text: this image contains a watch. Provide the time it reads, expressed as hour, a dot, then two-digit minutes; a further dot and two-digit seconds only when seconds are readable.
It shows 4.10
